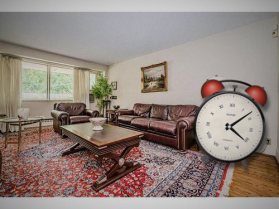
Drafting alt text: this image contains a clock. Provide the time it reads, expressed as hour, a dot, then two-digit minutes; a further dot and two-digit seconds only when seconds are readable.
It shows 4.08
